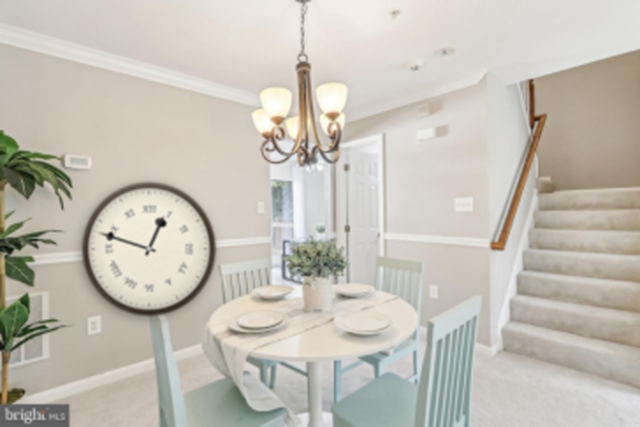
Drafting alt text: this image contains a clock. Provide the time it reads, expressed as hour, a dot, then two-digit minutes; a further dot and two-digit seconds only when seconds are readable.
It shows 12.48
